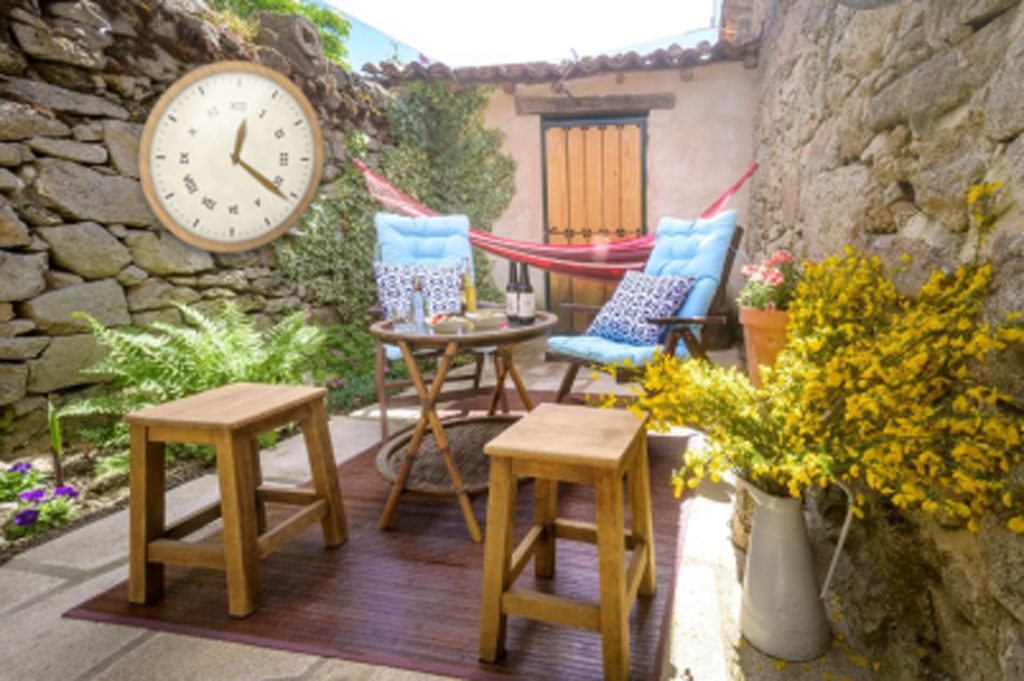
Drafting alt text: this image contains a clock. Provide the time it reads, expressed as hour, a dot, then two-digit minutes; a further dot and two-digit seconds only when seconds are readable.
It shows 12.21
